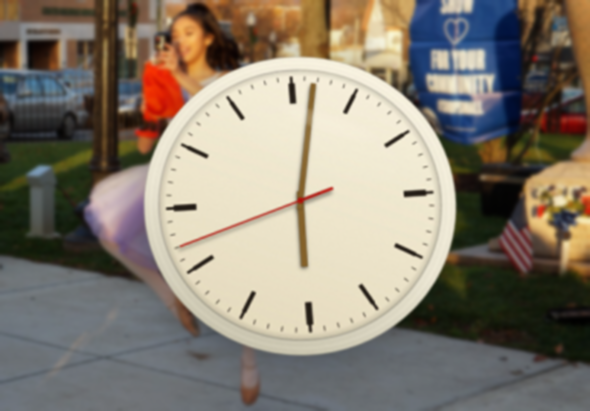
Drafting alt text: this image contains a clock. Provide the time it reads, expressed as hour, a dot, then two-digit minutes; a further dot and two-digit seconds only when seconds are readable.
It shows 6.01.42
